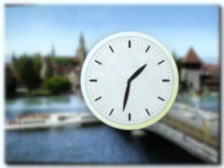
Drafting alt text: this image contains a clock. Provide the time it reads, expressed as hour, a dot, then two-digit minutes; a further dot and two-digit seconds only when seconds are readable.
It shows 1.32
